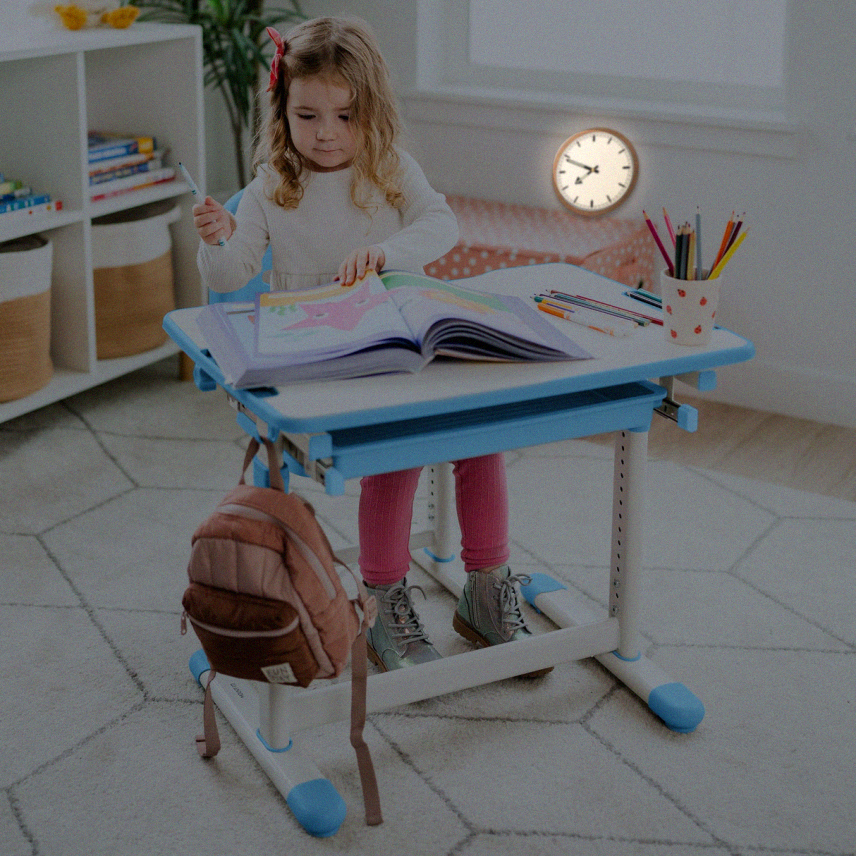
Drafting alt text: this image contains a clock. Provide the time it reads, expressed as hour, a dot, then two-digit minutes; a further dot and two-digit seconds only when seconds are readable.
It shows 7.49
